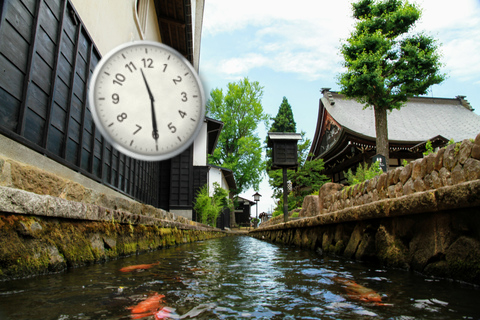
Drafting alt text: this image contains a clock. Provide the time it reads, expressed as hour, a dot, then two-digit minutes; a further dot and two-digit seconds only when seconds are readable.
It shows 11.30
